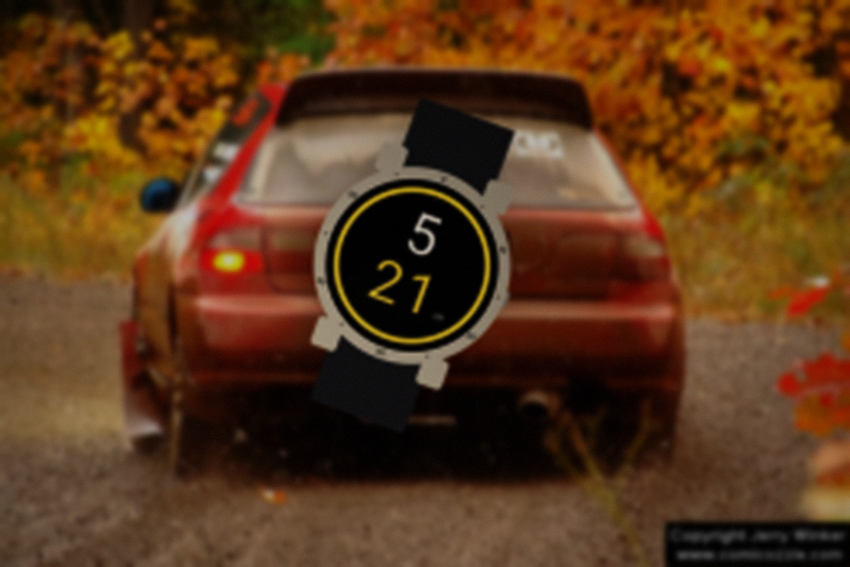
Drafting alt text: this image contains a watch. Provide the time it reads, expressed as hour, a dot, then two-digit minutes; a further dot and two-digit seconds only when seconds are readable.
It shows 5.21
